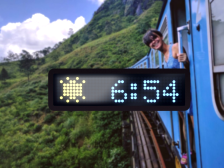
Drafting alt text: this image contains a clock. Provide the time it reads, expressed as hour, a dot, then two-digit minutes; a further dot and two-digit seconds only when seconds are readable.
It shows 6.54
